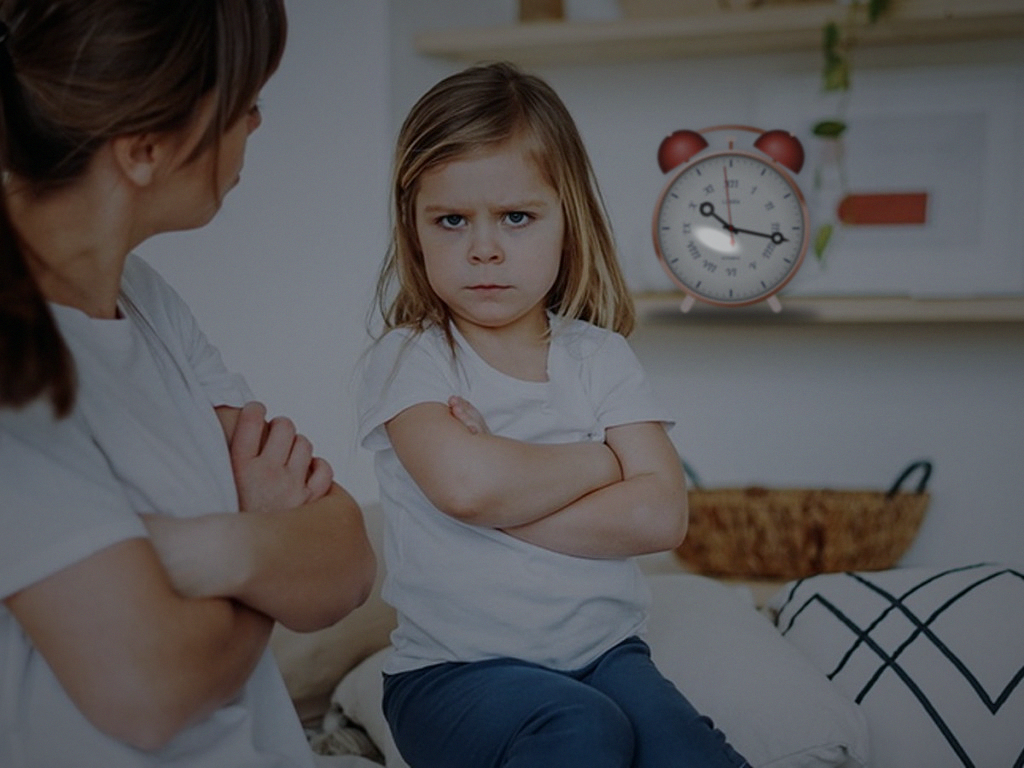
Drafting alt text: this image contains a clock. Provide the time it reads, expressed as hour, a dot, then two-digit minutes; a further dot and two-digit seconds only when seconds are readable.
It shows 10.16.59
